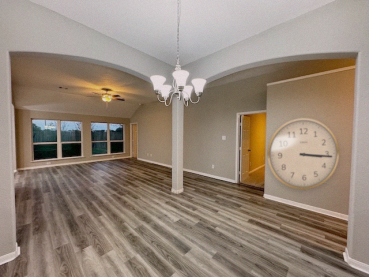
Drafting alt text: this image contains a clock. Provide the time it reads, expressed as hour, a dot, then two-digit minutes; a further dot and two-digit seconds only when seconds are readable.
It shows 3.16
